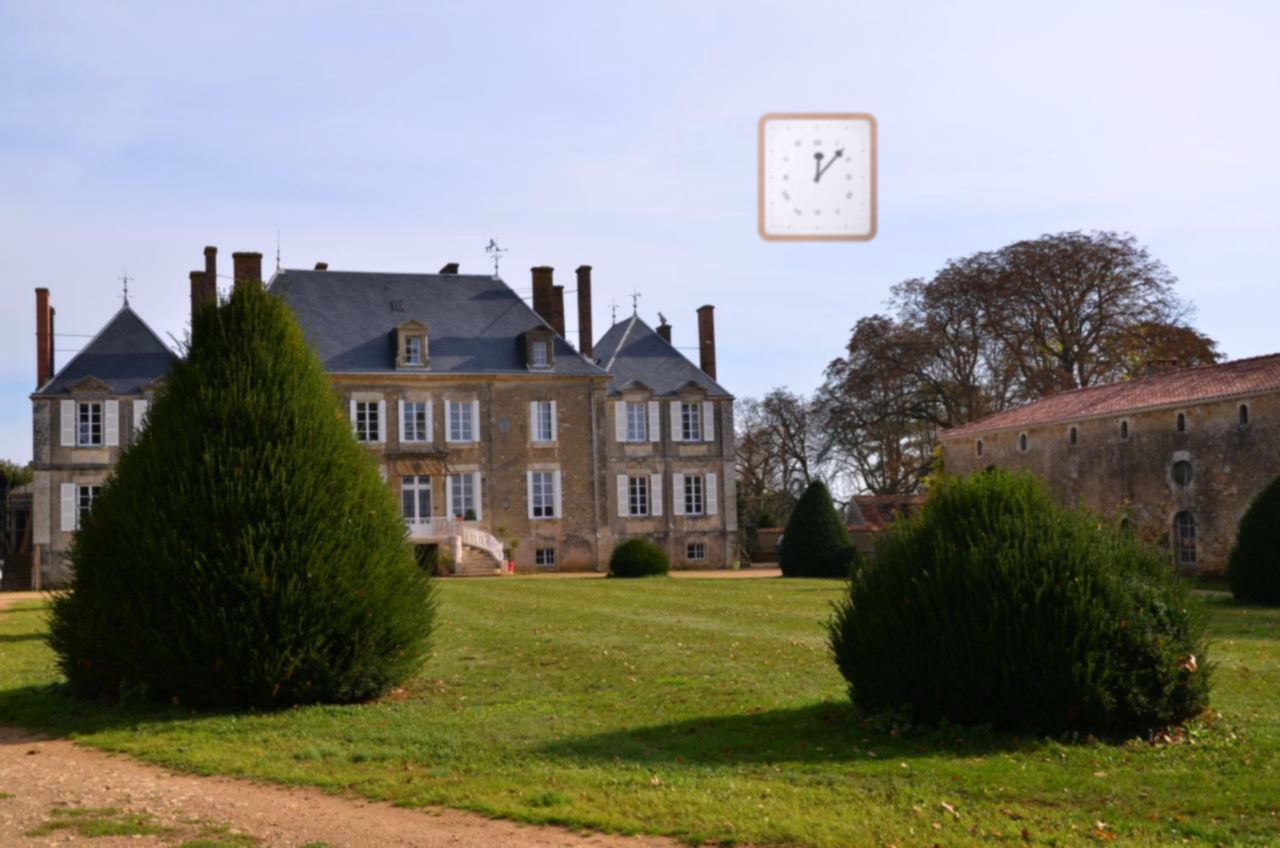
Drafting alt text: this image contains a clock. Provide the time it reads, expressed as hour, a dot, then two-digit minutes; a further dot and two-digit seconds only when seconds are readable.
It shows 12.07
